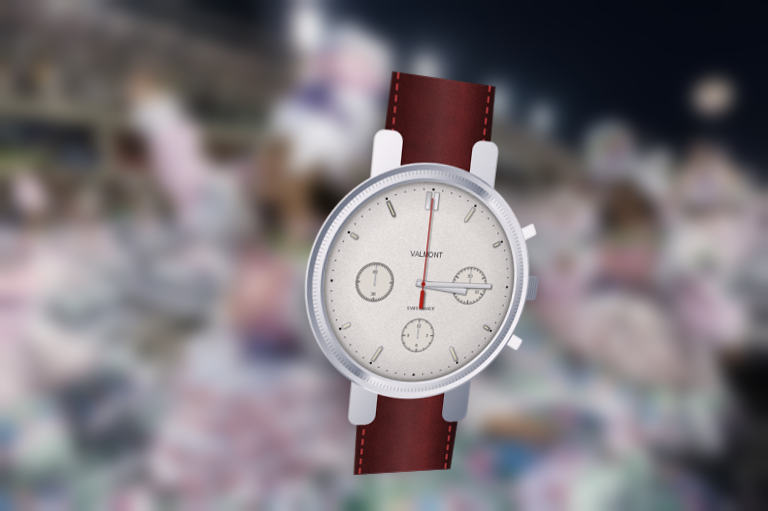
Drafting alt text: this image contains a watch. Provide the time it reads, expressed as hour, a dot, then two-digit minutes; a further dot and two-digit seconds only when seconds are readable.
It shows 3.15
